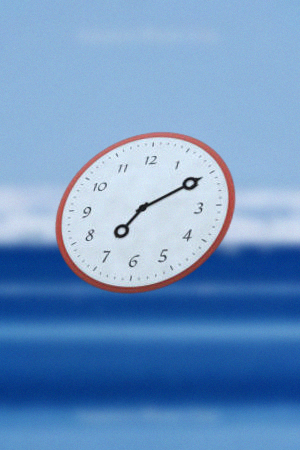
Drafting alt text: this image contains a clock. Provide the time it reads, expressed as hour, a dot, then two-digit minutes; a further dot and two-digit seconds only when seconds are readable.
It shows 7.10
